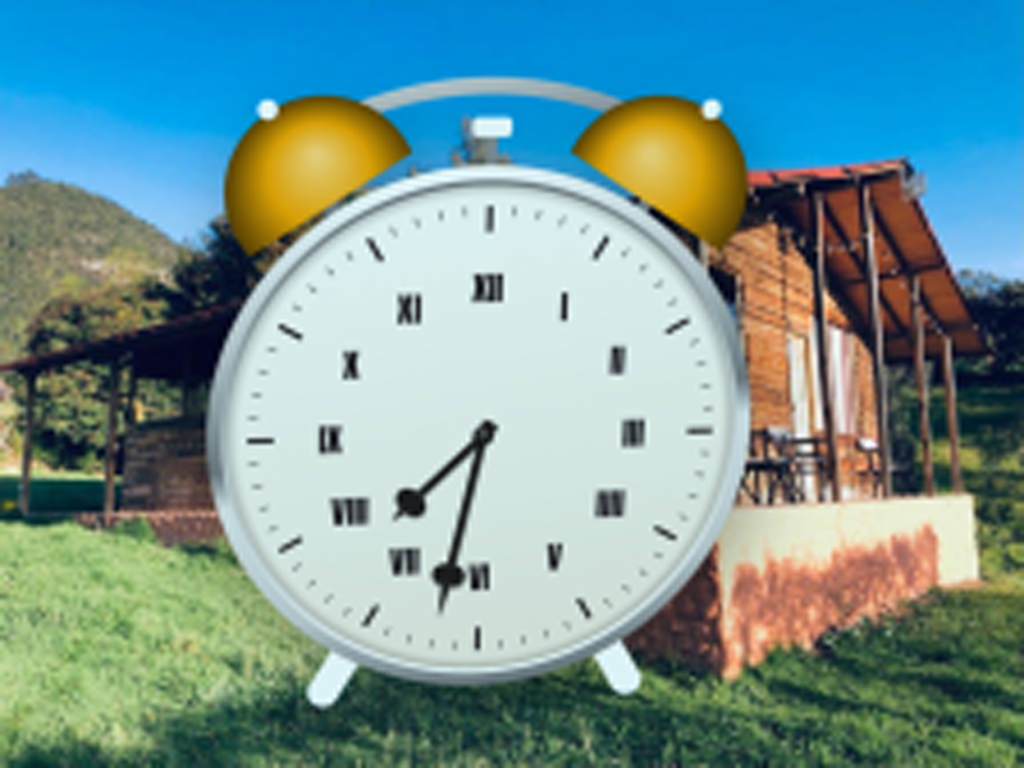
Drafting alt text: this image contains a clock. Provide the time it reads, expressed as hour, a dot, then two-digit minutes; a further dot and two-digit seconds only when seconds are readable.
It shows 7.32
